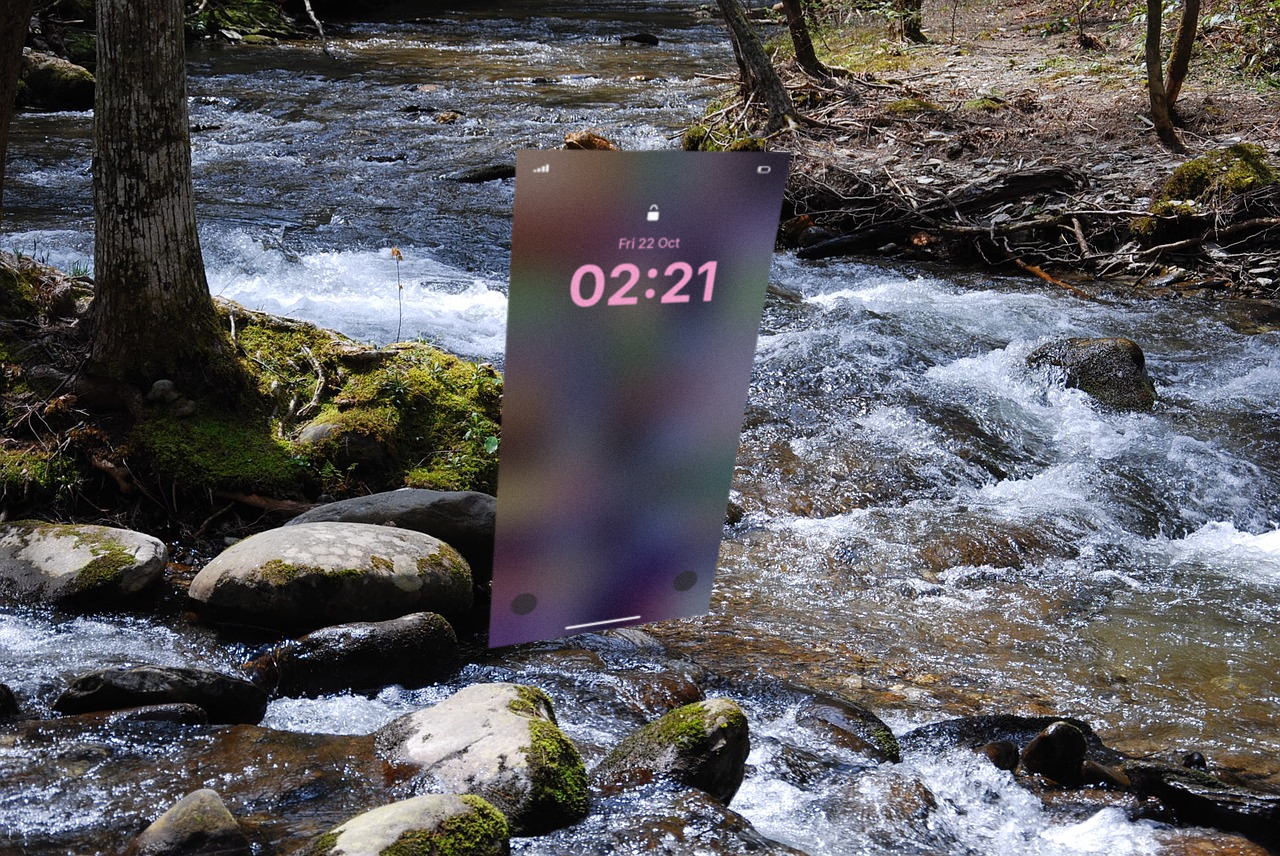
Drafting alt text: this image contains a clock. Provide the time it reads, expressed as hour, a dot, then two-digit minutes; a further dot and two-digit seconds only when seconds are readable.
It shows 2.21
